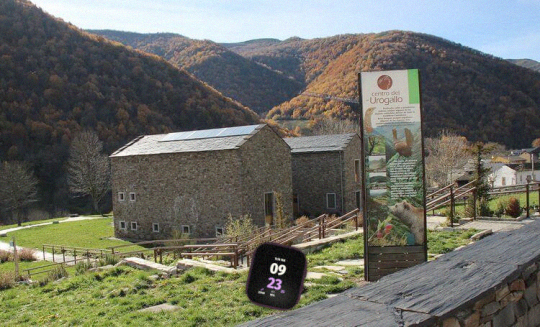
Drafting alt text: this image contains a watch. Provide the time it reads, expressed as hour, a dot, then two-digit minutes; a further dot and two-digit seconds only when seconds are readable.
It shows 9.23
